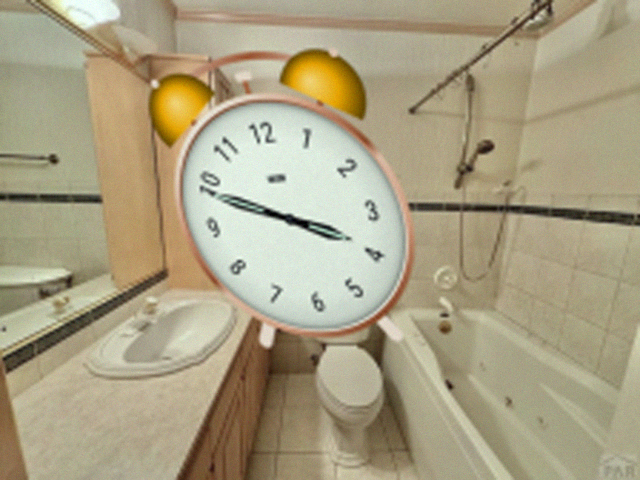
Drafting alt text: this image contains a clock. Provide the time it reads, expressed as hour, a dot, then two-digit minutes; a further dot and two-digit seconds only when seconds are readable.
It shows 3.49
